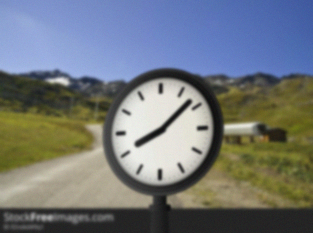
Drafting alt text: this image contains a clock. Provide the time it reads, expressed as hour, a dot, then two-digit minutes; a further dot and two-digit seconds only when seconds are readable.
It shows 8.08
